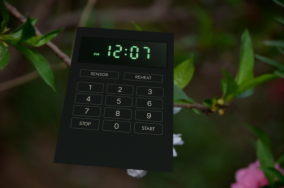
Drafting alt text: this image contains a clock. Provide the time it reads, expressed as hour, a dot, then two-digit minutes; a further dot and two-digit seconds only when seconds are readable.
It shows 12.07
